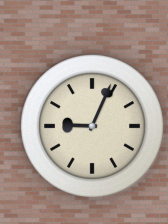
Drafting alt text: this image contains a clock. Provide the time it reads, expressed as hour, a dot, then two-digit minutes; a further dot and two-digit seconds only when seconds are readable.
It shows 9.04
